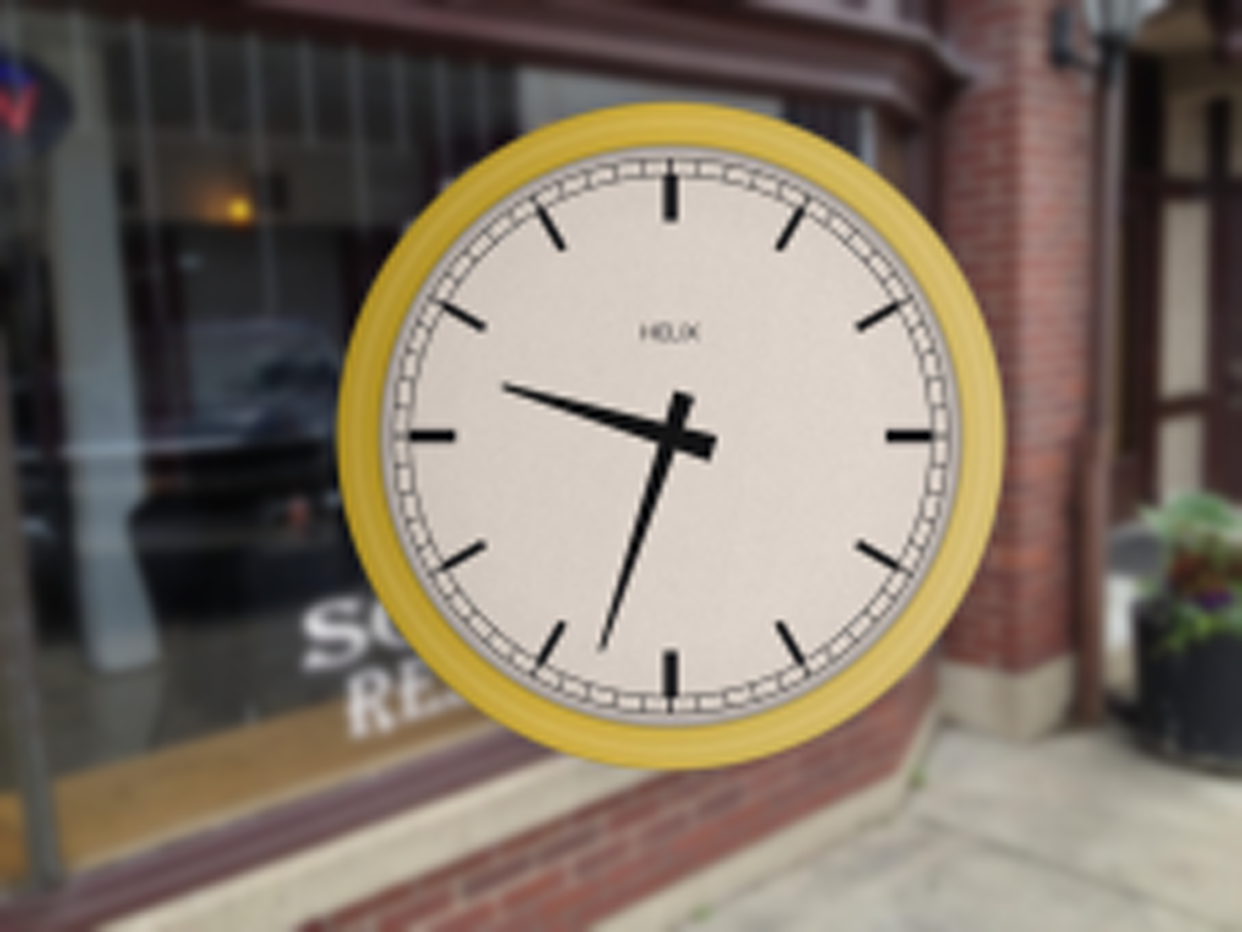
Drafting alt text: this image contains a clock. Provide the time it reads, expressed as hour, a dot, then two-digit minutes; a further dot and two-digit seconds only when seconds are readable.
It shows 9.33
